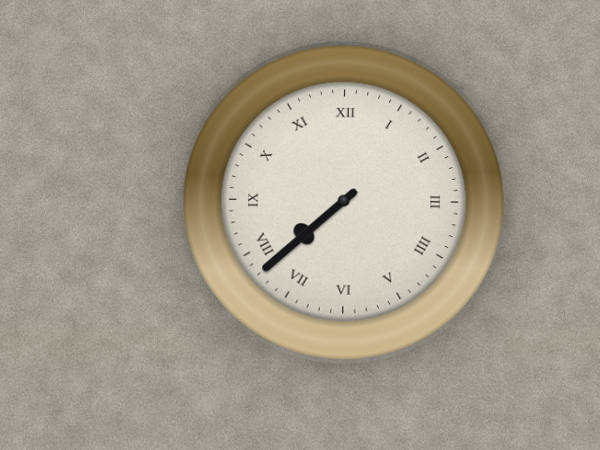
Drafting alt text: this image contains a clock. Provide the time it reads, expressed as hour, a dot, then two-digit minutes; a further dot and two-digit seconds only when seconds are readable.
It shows 7.38
